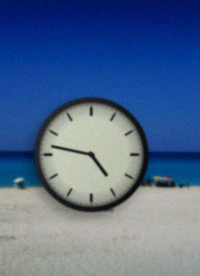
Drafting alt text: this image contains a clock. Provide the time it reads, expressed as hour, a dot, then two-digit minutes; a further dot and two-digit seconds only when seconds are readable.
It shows 4.47
